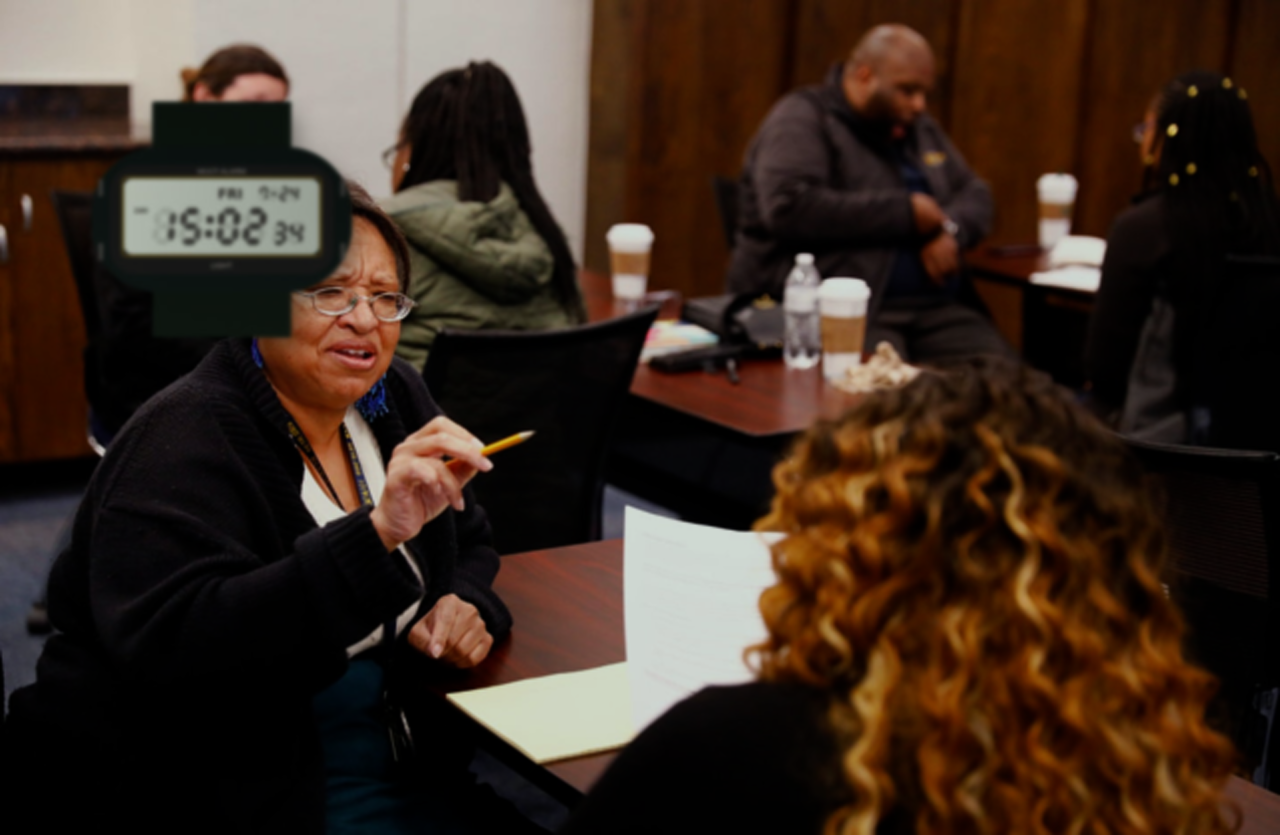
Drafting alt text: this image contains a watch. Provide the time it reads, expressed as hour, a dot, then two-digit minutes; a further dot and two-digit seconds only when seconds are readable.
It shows 15.02.34
